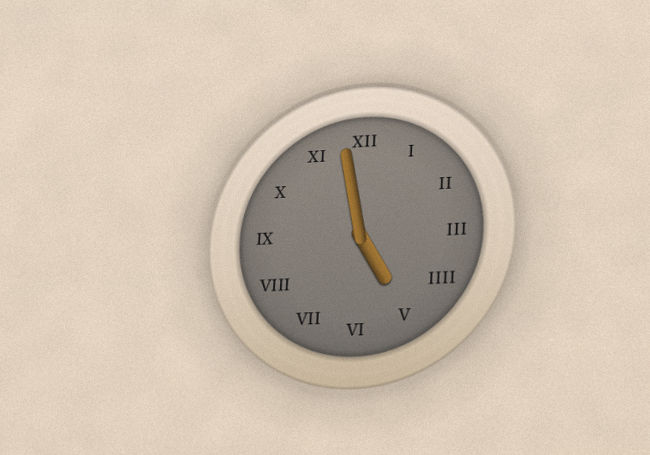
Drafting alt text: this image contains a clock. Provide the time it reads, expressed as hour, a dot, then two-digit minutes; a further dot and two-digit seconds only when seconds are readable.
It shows 4.58
